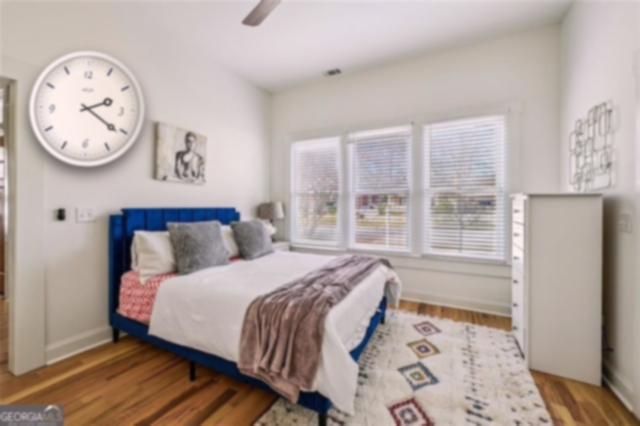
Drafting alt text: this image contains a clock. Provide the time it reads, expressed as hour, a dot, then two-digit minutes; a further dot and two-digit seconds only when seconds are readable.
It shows 2.21
